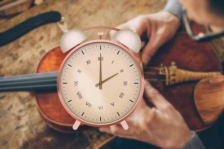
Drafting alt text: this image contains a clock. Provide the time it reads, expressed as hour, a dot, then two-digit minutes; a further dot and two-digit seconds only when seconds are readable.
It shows 2.00
